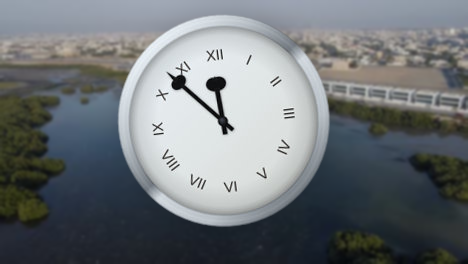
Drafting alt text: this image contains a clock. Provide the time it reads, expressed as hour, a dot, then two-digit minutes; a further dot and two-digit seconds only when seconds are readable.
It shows 11.53
